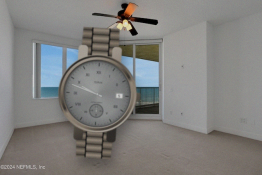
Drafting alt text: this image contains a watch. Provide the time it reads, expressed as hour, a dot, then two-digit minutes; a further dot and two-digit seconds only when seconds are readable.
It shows 9.48
